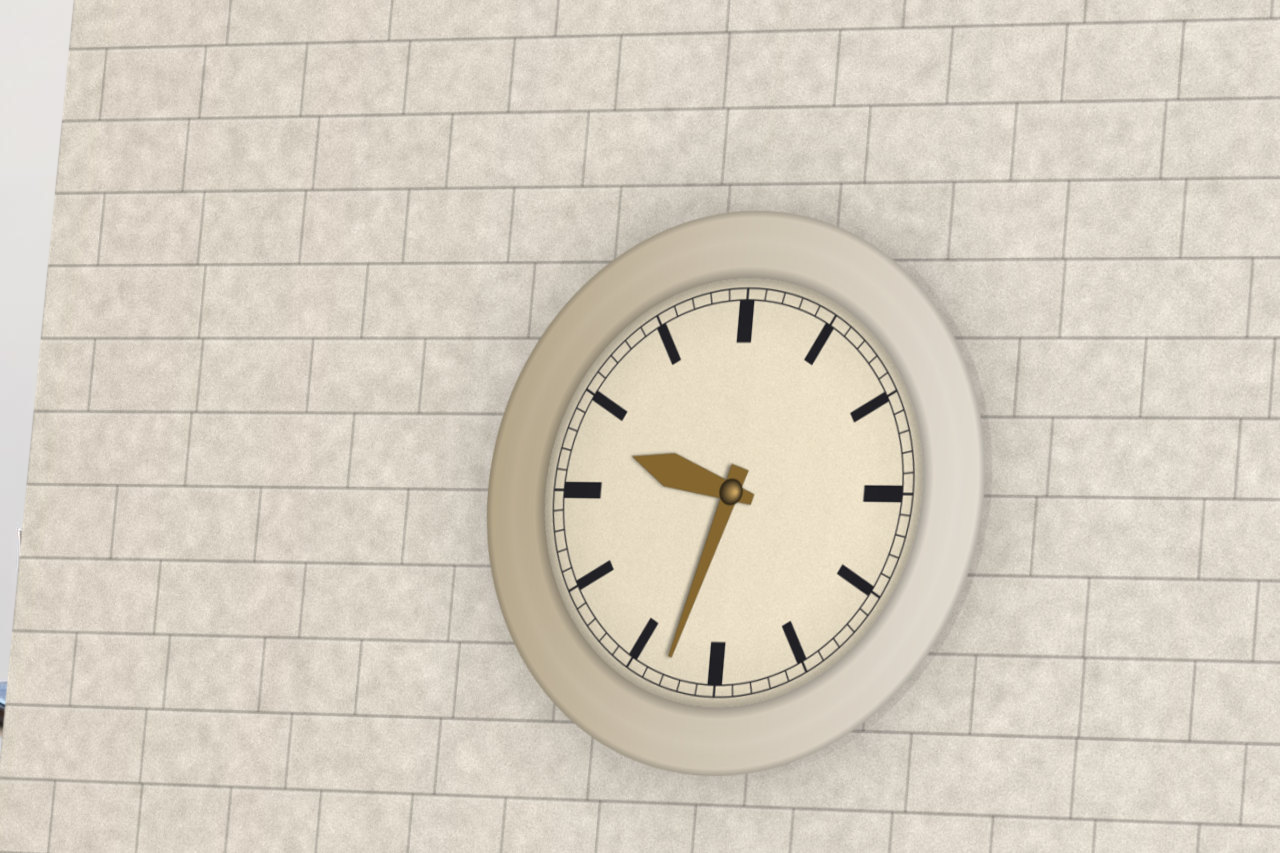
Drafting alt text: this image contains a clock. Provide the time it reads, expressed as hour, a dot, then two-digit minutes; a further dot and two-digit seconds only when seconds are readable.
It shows 9.33
